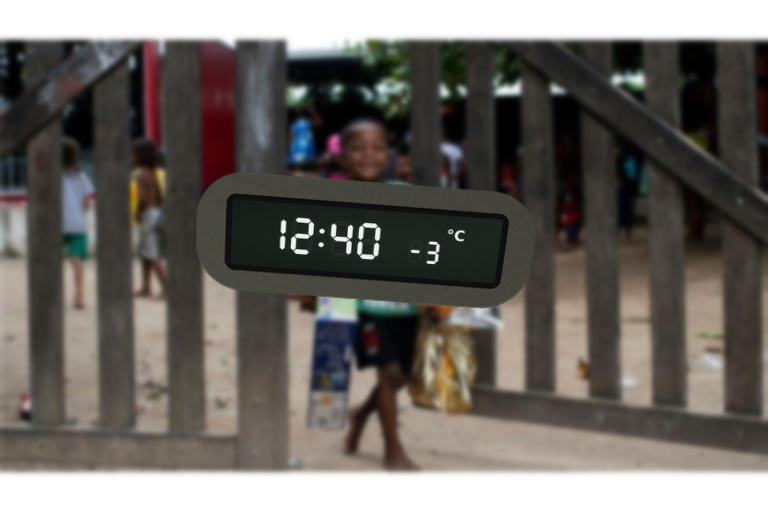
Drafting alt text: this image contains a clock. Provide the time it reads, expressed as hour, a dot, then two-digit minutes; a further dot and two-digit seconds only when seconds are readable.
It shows 12.40
